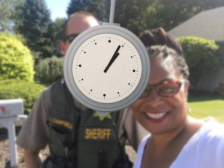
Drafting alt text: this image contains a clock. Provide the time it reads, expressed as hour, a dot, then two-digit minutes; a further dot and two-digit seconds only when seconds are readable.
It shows 1.04
